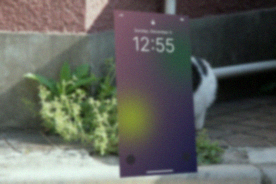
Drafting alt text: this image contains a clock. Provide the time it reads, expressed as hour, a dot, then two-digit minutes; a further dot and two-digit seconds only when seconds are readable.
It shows 12.55
